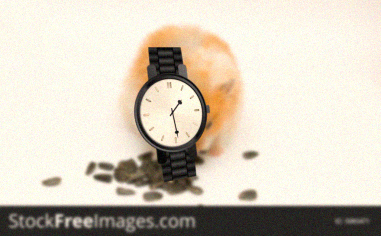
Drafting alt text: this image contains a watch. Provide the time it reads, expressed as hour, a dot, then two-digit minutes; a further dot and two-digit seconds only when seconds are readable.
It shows 1.29
